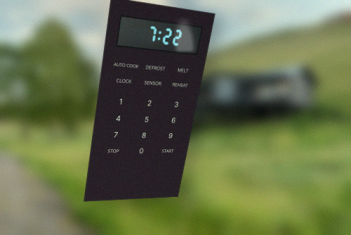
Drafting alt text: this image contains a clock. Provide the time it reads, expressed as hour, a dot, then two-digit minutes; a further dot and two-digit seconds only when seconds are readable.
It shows 7.22
